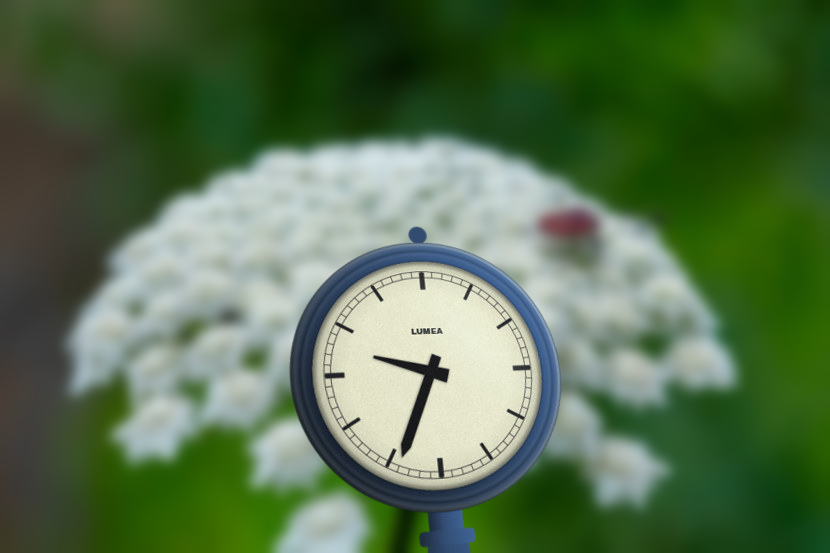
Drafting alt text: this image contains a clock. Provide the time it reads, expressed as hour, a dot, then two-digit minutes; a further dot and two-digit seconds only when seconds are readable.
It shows 9.34
